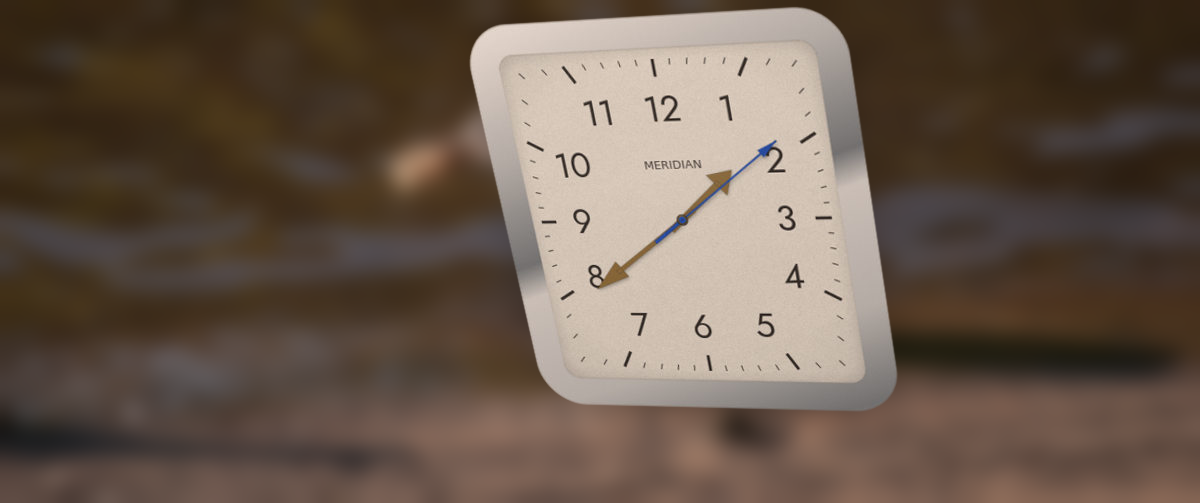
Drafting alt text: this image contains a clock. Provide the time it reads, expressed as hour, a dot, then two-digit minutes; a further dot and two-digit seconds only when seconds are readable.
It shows 1.39.09
